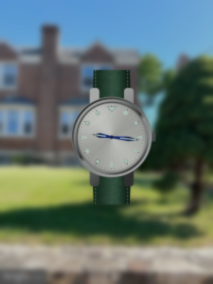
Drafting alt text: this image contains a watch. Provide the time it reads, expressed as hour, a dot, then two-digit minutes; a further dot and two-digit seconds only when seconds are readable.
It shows 9.16
